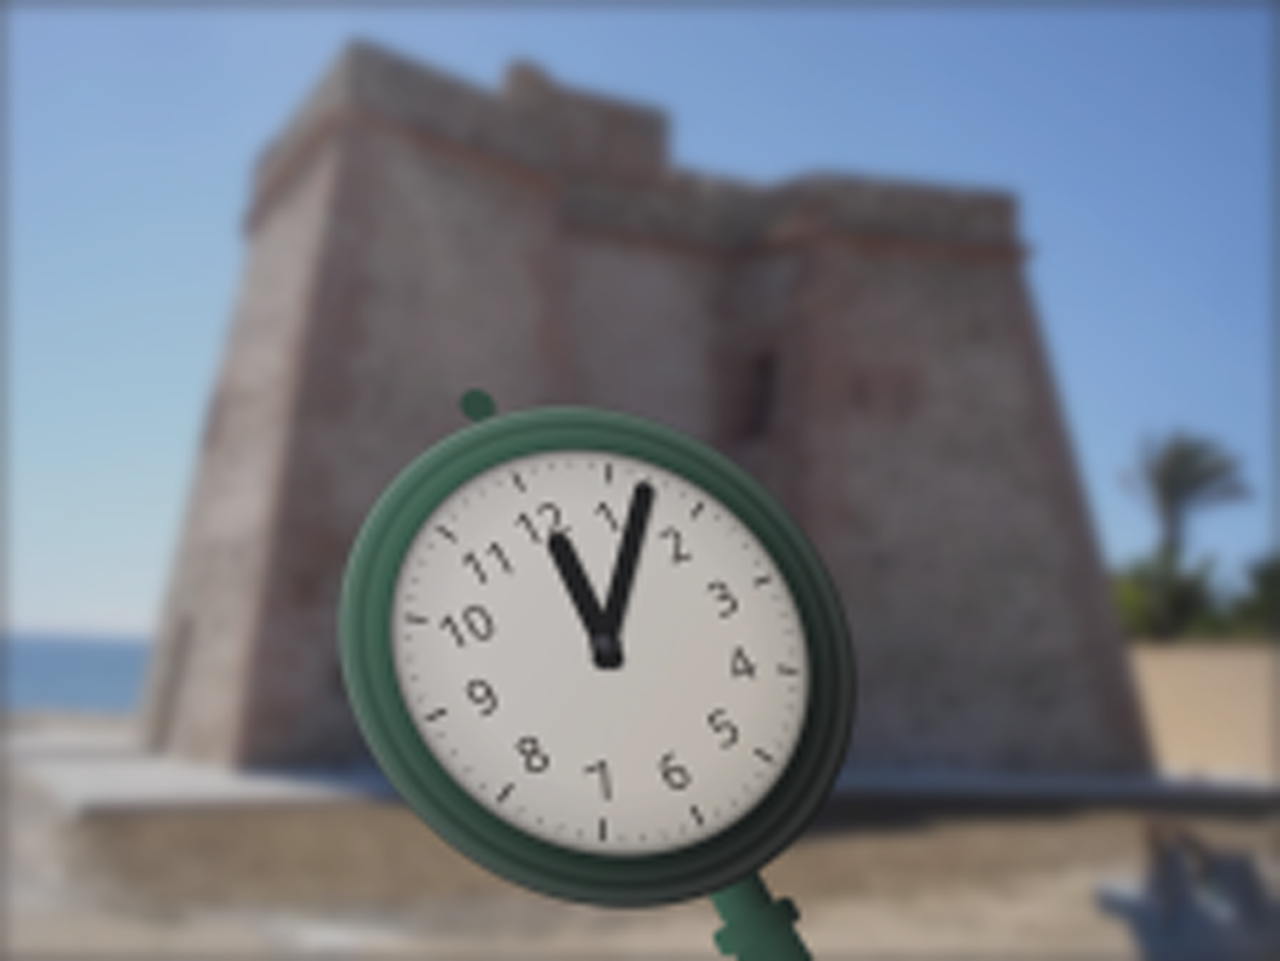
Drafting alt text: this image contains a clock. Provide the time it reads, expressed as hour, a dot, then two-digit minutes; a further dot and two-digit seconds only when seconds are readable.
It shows 12.07
